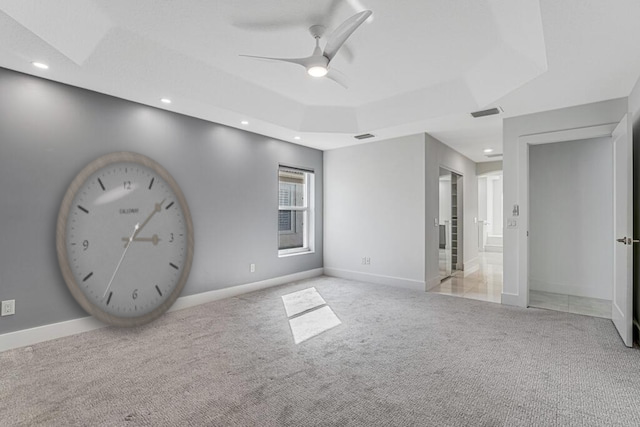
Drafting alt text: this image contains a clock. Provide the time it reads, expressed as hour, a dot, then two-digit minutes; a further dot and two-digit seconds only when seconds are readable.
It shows 3.08.36
